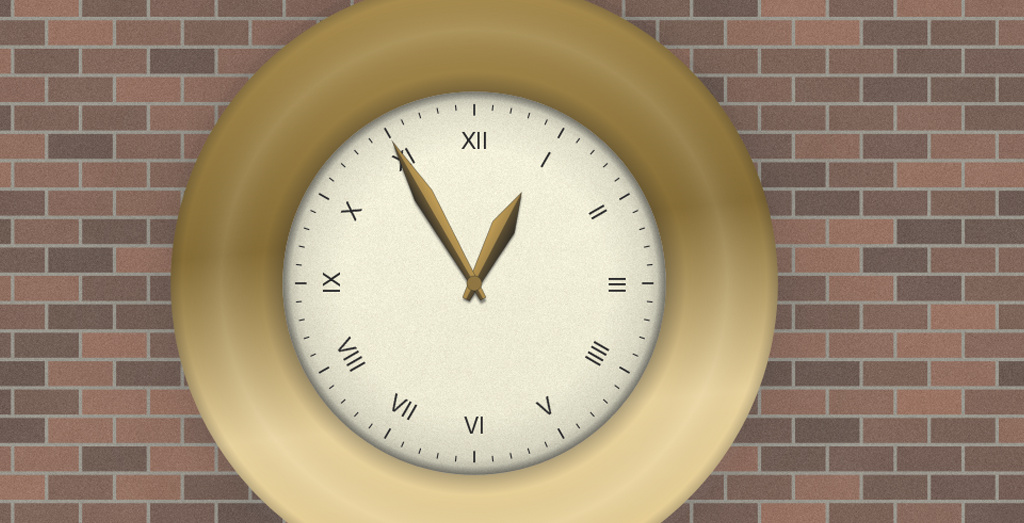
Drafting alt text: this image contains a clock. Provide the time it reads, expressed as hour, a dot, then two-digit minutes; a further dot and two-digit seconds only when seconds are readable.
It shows 12.55
